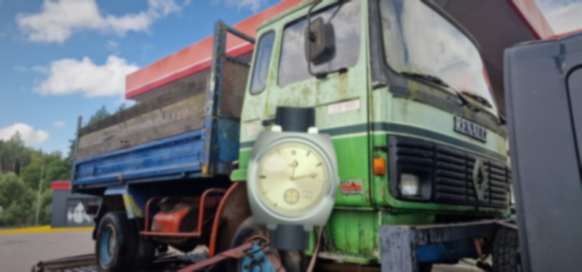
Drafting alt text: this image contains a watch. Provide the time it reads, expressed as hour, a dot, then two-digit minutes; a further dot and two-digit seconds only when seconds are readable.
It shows 12.13
